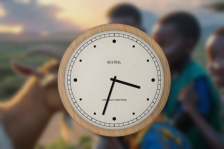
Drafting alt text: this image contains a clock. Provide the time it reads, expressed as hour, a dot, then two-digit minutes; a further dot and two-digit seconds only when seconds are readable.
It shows 3.33
